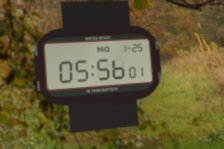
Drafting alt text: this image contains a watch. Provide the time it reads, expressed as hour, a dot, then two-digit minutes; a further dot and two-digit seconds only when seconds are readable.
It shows 5.56.01
